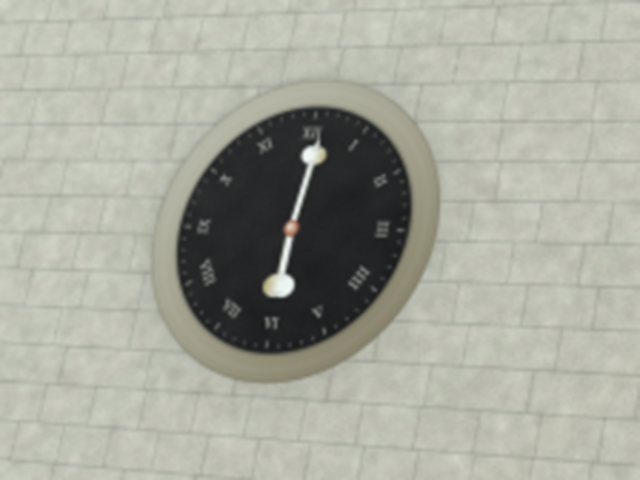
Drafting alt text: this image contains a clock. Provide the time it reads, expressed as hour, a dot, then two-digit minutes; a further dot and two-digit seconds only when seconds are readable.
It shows 6.01
